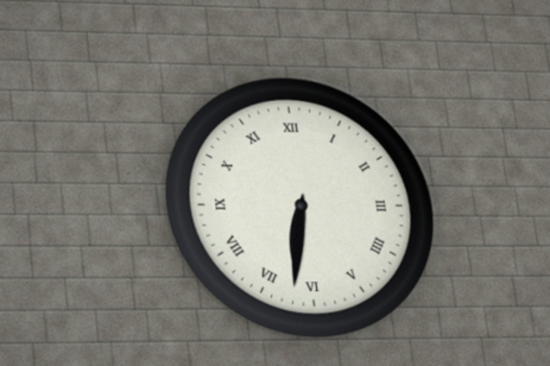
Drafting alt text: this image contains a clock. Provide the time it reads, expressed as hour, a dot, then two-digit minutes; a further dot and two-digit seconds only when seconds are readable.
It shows 6.32
